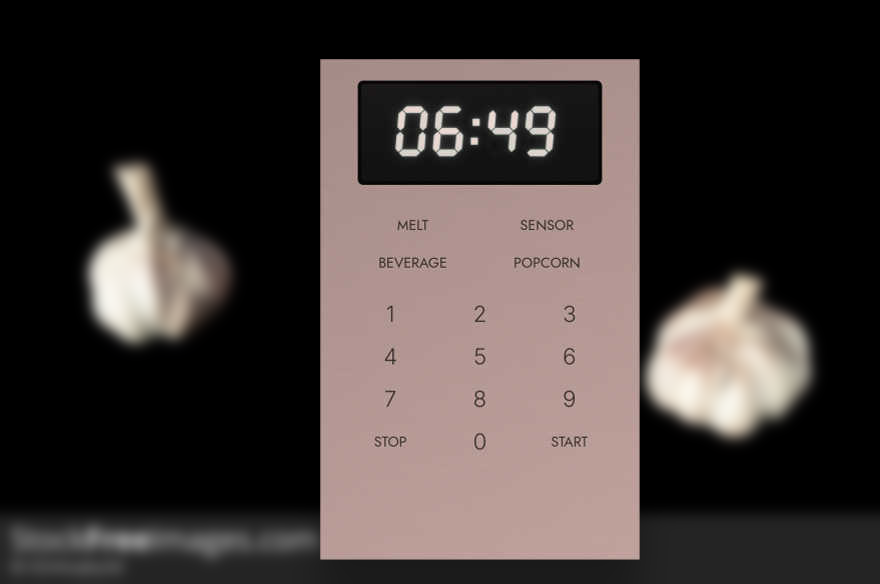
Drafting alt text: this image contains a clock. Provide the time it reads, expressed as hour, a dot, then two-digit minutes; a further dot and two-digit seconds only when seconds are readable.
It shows 6.49
